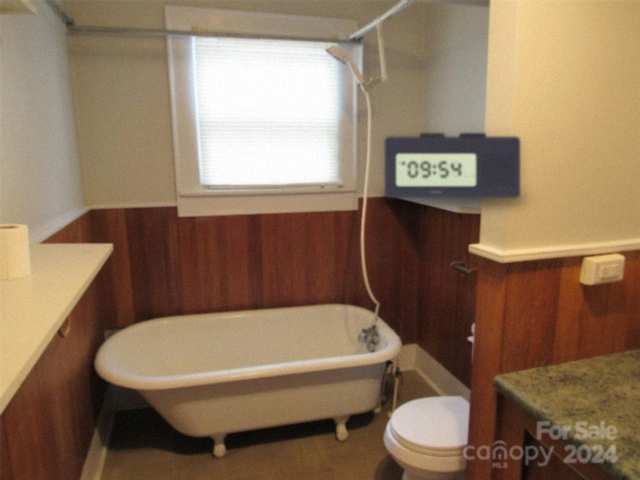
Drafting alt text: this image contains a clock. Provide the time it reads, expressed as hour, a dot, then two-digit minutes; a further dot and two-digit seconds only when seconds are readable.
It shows 9.54
